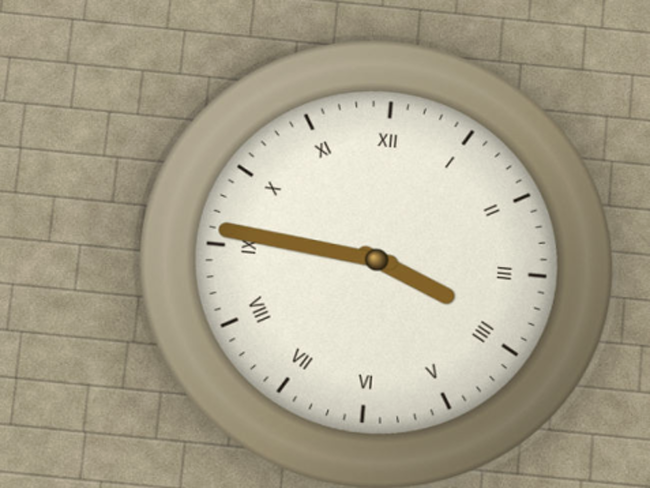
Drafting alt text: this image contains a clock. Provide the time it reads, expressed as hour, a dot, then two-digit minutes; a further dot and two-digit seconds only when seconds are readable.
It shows 3.46
